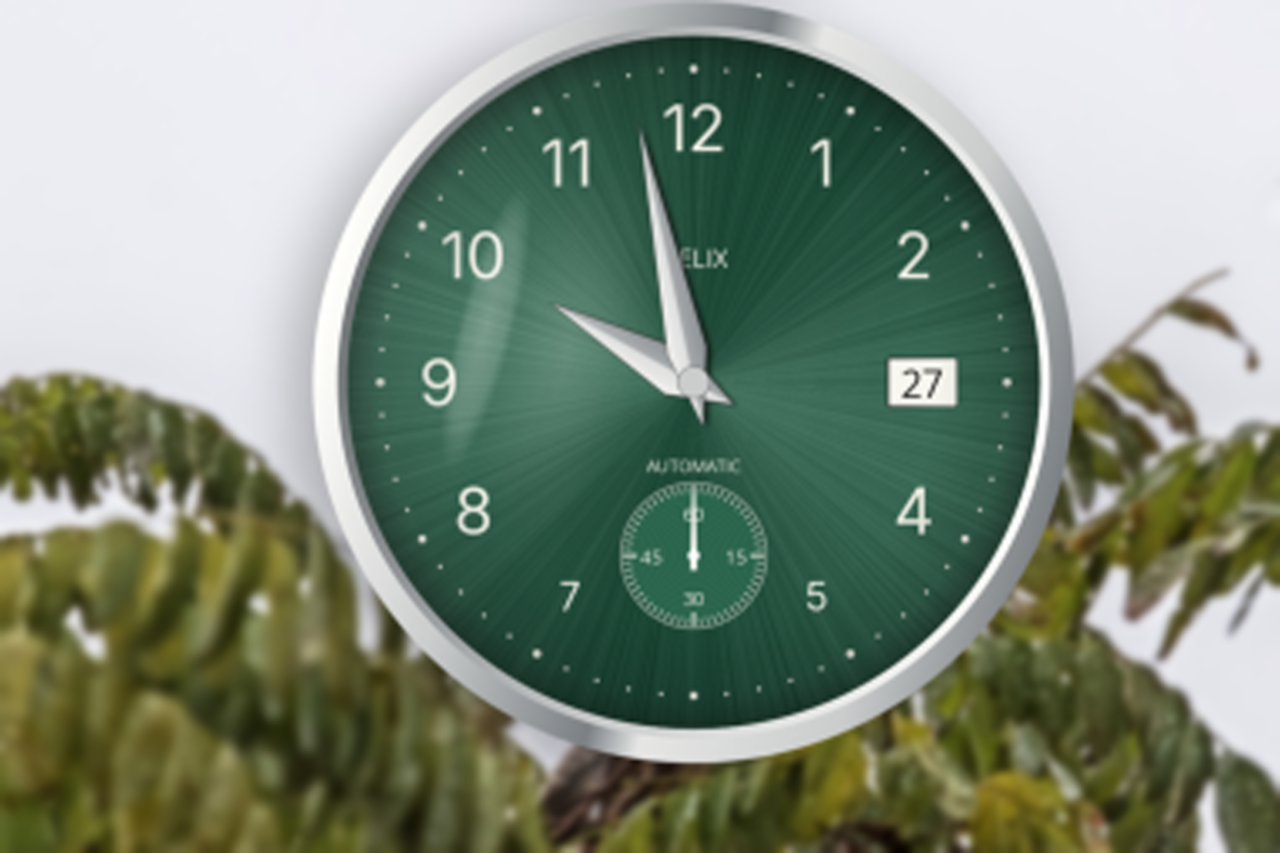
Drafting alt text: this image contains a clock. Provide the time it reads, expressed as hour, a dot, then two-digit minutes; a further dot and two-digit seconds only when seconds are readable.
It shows 9.58
